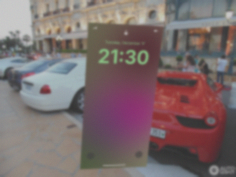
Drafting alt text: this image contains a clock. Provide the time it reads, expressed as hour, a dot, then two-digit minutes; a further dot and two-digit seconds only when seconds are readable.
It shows 21.30
